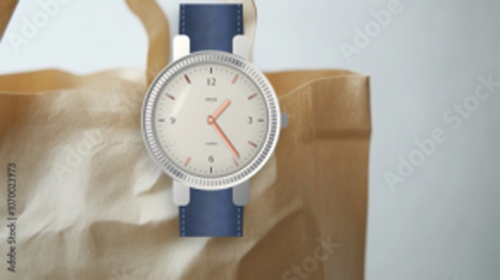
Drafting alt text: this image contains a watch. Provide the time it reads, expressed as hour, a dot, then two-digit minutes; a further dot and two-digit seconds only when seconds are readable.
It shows 1.24
